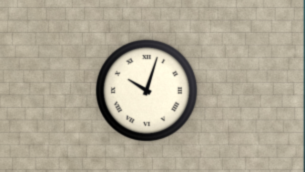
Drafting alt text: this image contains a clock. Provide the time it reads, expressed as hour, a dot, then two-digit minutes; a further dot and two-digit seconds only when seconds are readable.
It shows 10.03
